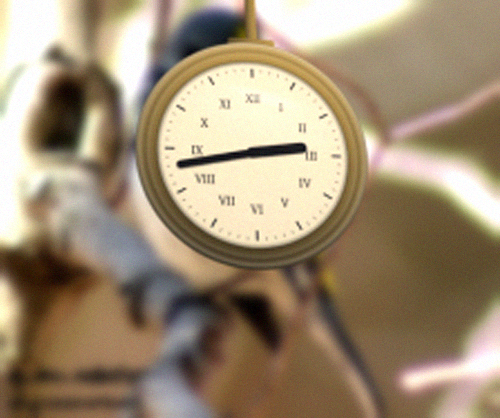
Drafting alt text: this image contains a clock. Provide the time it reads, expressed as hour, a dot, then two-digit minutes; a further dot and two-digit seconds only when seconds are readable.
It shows 2.43
